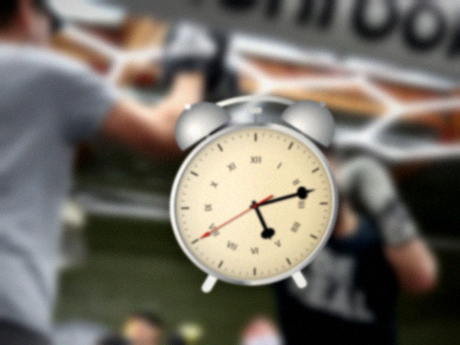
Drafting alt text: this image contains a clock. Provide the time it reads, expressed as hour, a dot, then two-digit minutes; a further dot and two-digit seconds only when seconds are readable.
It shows 5.12.40
